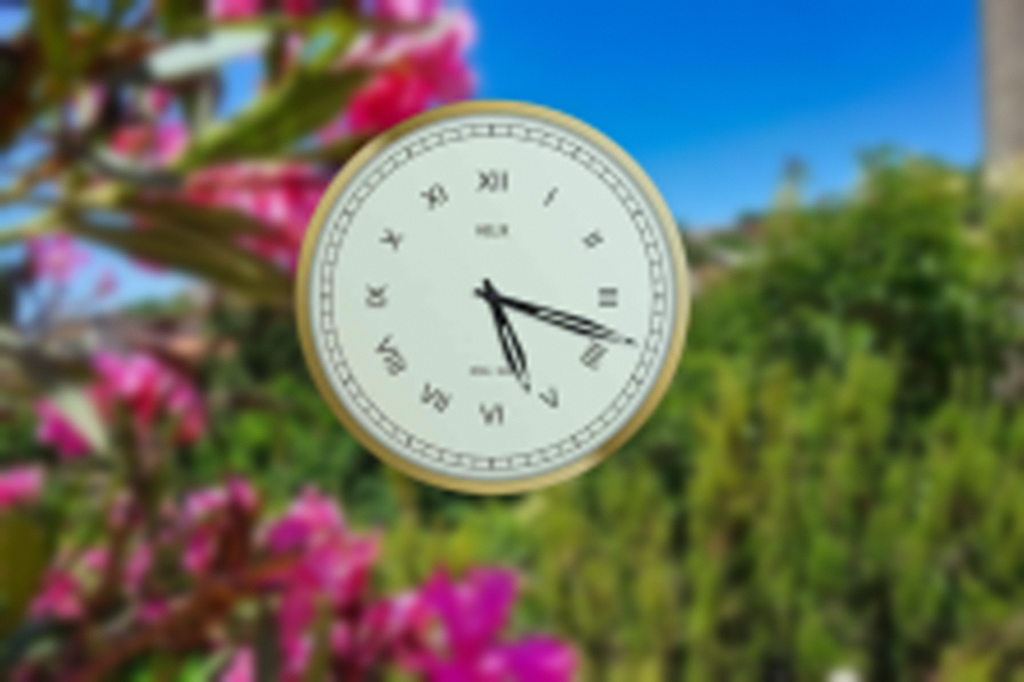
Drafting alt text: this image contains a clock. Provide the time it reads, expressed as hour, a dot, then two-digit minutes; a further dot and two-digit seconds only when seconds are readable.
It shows 5.18
